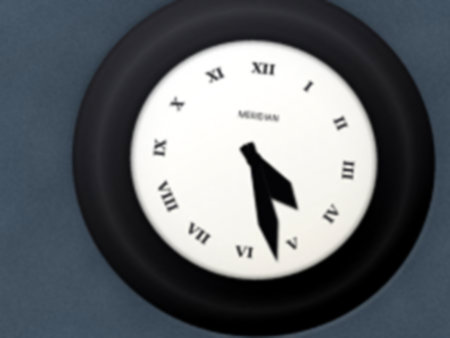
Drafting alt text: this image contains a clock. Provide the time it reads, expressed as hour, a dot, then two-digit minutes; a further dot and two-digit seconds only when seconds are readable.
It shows 4.27
